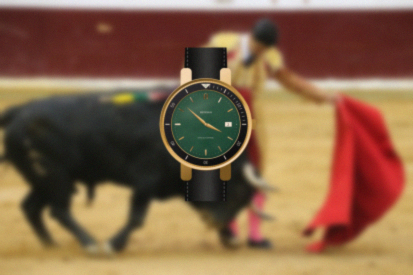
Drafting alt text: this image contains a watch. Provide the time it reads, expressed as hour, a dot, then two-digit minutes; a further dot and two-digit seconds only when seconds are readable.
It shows 3.52
